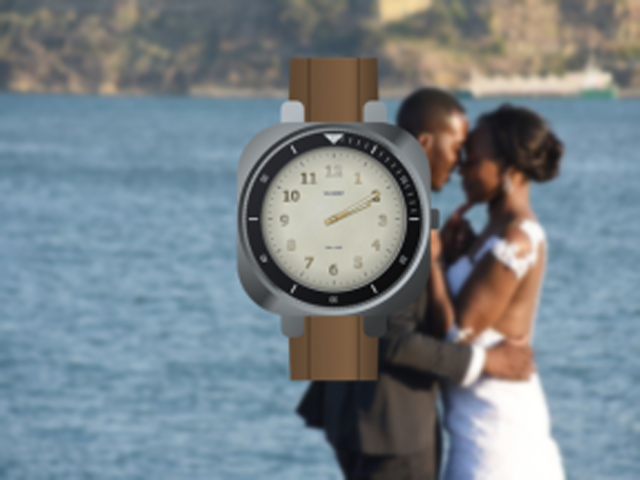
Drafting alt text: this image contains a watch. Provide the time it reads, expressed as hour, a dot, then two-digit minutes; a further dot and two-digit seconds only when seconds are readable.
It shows 2.10
